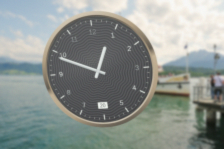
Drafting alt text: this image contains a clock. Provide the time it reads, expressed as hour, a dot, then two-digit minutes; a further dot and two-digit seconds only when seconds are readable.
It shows 12.49
